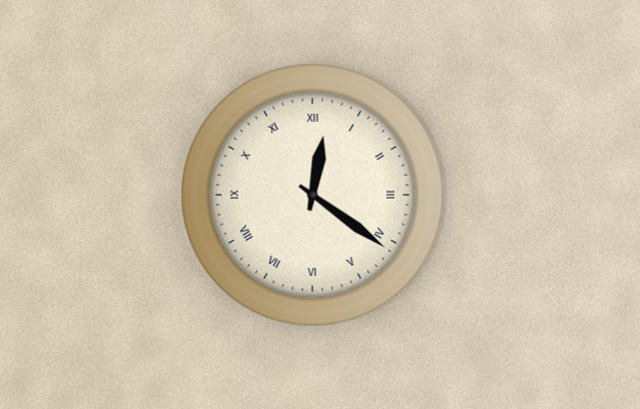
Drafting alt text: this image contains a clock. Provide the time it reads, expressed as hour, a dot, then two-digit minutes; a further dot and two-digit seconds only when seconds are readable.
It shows 12.21
